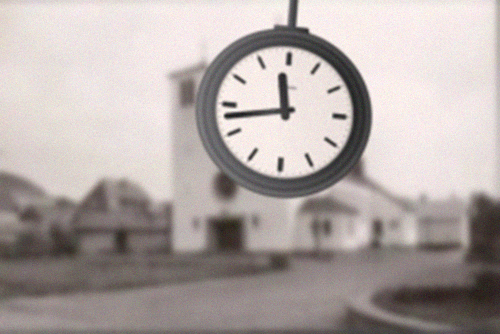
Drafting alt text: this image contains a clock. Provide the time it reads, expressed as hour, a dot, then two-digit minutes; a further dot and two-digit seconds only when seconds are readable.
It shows 11.43
